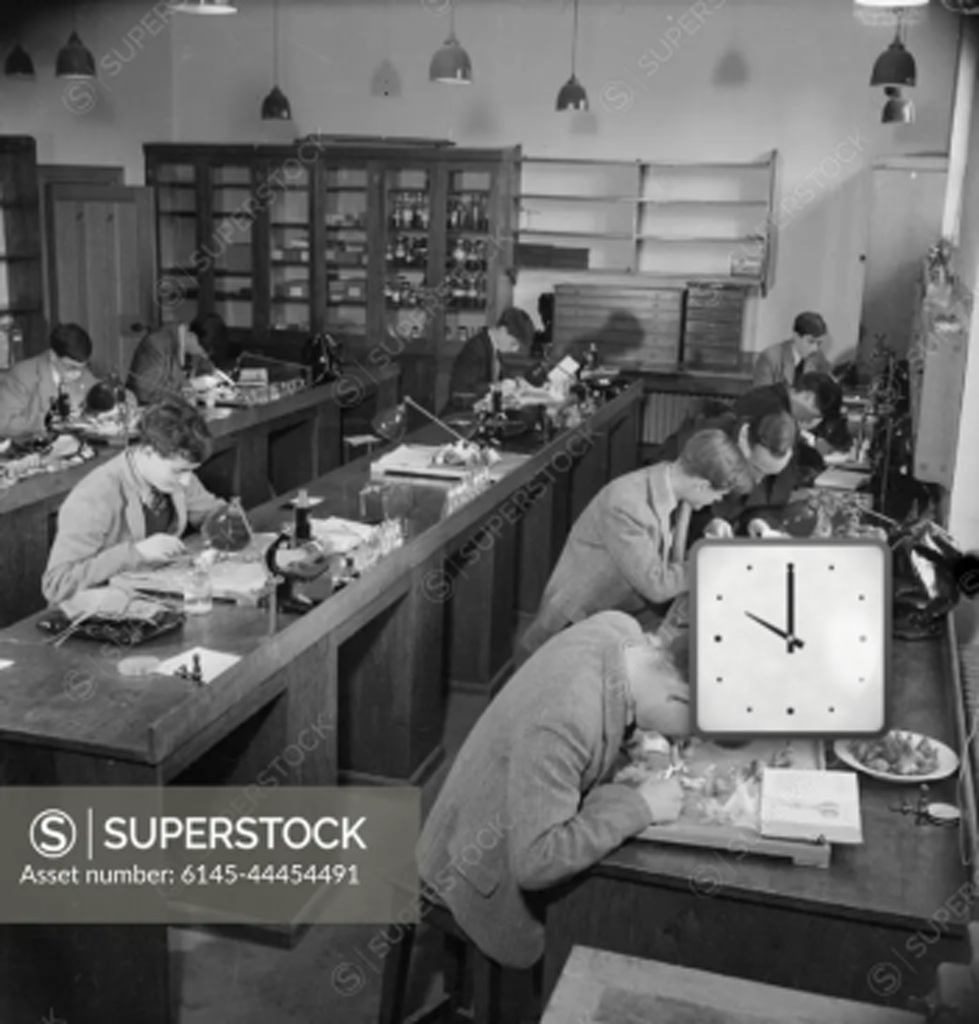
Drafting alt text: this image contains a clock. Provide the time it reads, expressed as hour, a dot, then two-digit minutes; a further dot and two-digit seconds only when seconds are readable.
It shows 10.00
